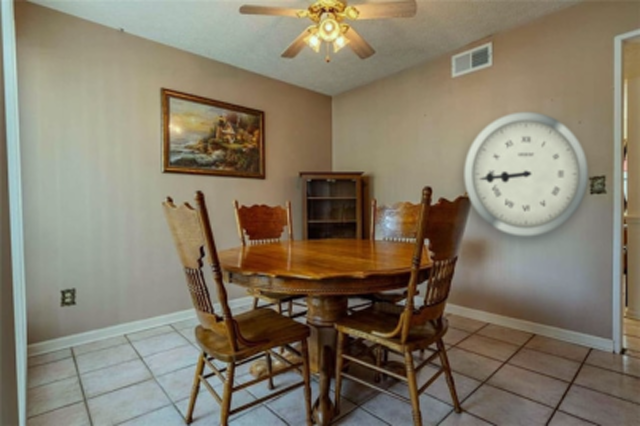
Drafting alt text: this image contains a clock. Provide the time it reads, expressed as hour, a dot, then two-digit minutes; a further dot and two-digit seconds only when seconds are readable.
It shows 8.44
